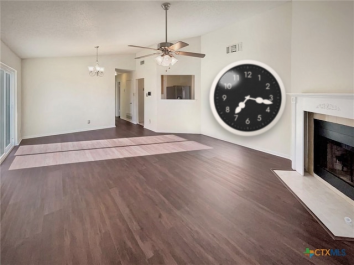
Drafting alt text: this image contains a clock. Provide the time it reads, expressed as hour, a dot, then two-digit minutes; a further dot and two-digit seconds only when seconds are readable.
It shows 7.17
